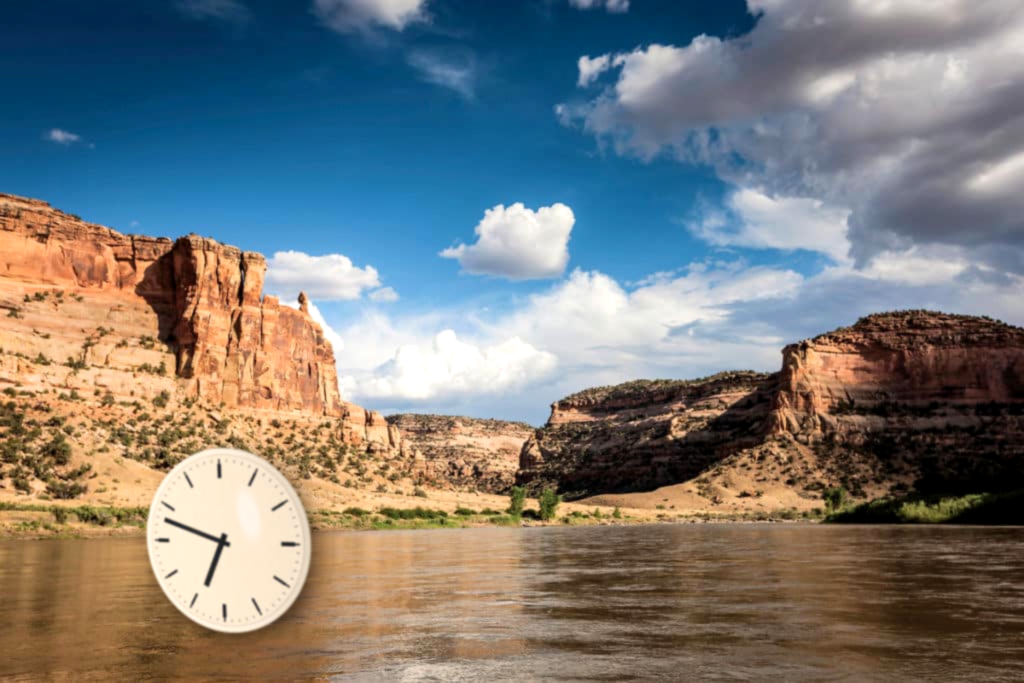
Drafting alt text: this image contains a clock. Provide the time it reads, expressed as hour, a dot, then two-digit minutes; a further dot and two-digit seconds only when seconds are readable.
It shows 6.48
